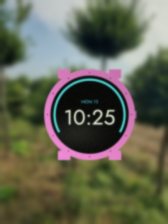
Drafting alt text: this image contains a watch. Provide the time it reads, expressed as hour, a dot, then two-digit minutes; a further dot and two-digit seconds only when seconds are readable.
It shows 10.25
